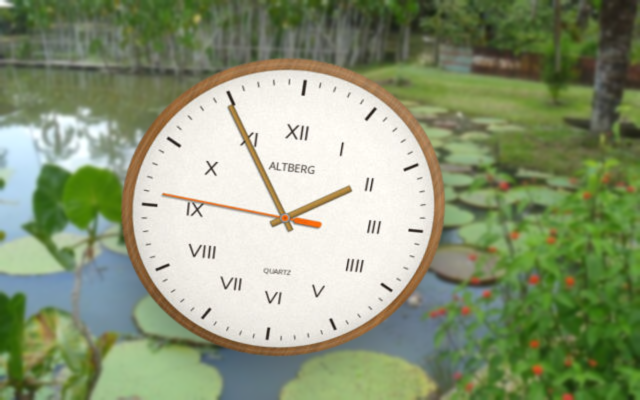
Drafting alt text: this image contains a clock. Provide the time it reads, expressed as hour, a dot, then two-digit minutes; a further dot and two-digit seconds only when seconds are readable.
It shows 1.54.46
